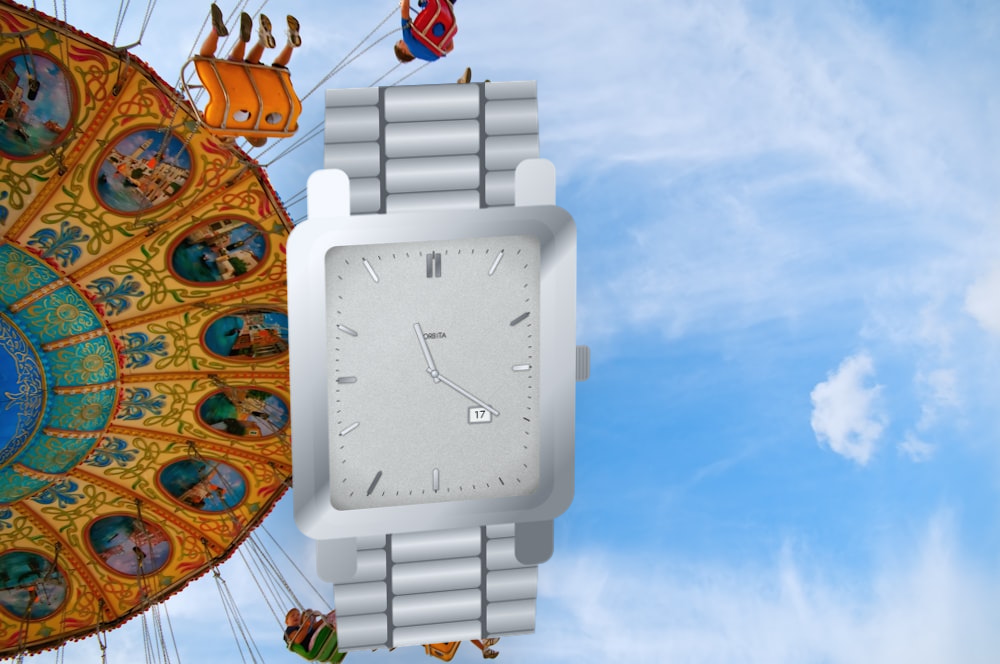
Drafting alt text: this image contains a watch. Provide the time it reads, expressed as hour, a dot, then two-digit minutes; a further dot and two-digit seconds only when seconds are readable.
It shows 11.21
